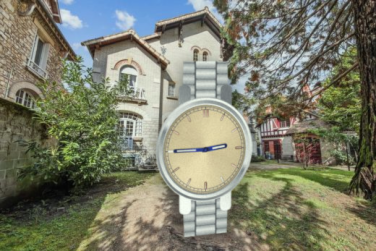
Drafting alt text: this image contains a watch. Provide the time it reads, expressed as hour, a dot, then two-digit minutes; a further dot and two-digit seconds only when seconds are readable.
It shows 2.45
